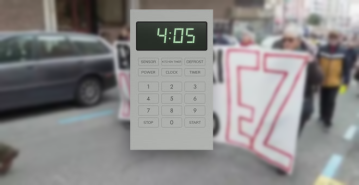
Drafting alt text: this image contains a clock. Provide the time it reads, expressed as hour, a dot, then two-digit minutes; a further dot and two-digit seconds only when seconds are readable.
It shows 4.05
